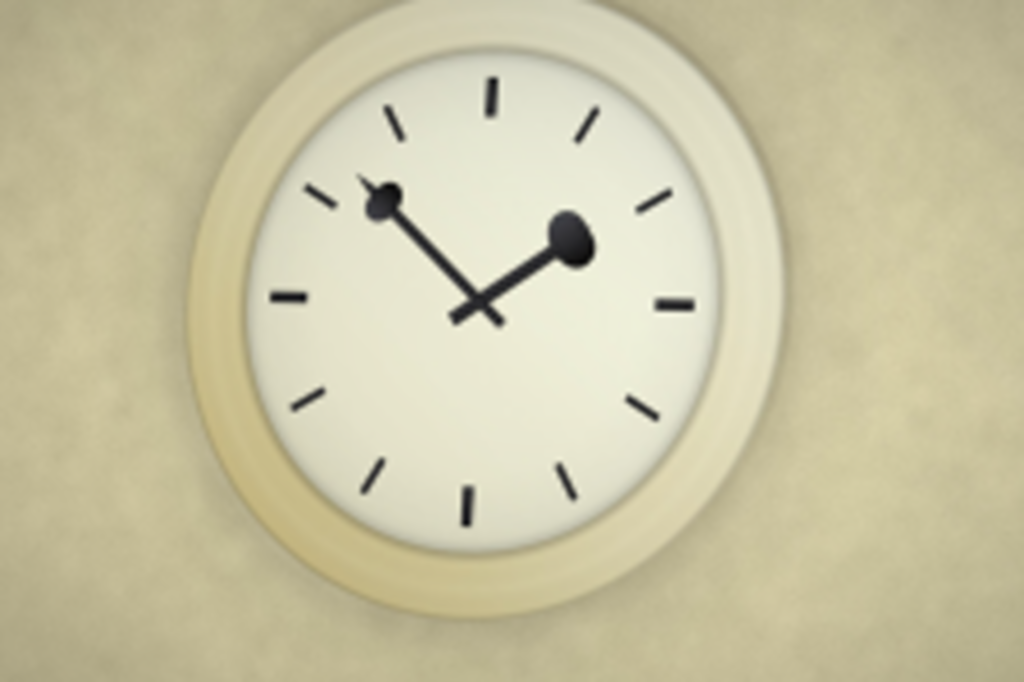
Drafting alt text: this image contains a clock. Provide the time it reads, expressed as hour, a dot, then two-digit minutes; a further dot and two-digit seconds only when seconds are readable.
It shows 1.52
